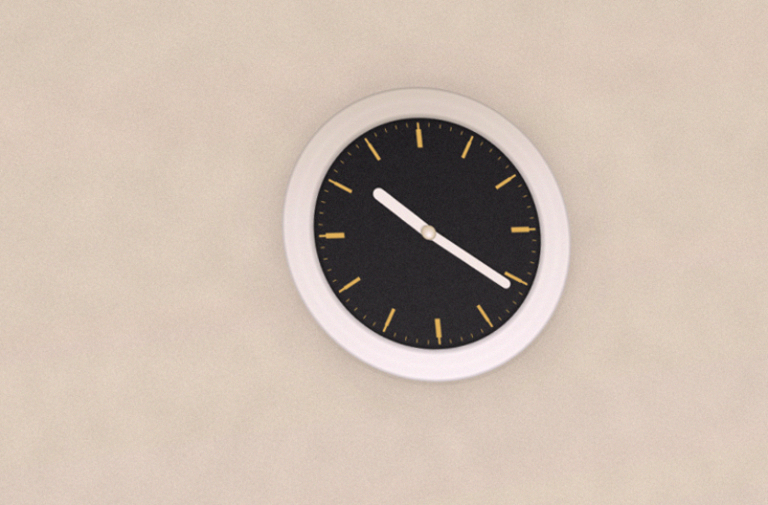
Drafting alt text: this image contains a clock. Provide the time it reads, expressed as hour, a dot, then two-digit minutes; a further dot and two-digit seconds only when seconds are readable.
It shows 10.21
